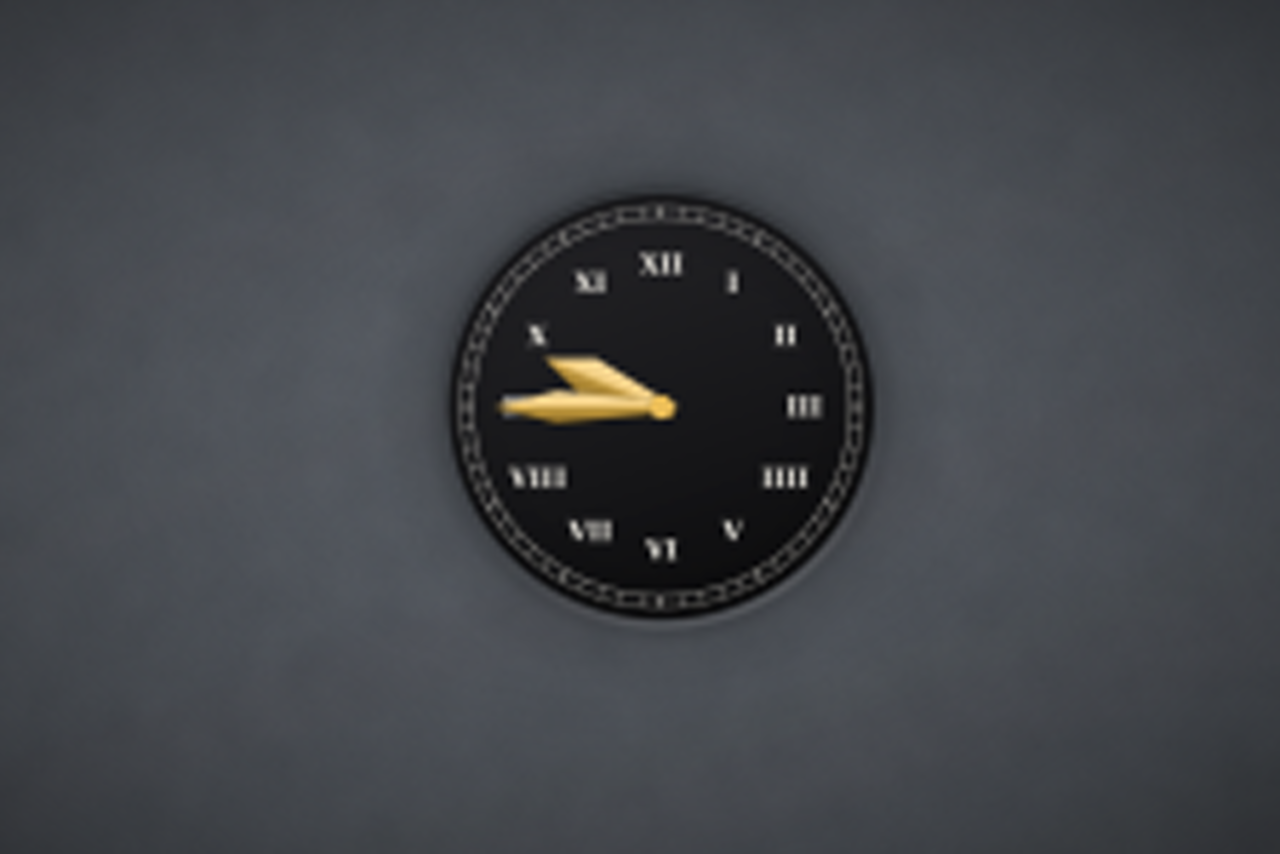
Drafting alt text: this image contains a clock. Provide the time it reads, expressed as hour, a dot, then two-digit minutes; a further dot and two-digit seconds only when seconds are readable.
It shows 9.45
